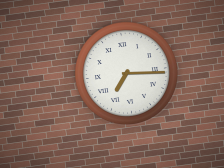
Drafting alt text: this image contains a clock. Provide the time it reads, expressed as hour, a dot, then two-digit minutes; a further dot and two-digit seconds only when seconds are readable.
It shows 7.16
